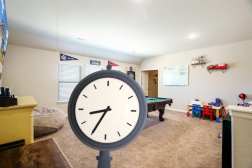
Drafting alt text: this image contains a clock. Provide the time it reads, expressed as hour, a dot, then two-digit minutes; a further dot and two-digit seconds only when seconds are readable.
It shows 8.35
